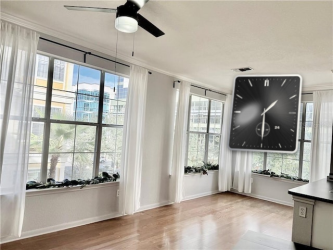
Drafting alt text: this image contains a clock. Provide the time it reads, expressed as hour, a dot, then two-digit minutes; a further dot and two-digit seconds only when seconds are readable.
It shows 1.30
